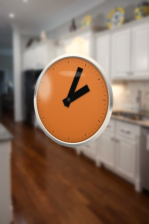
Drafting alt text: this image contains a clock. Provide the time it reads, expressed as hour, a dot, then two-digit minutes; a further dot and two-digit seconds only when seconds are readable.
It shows 2.04
